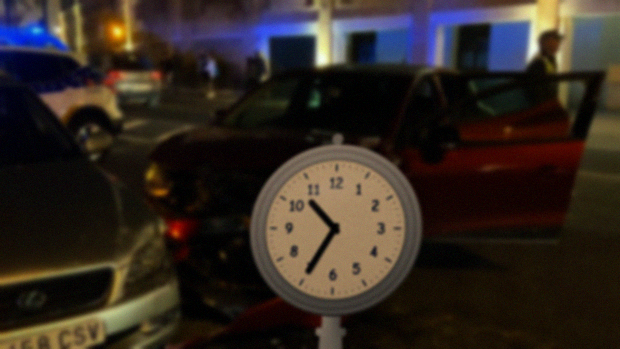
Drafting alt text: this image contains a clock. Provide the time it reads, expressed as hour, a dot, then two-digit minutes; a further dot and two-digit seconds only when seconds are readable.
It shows 10.35
